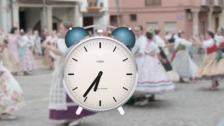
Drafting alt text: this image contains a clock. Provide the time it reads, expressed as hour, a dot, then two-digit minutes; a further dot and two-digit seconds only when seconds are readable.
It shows 6.36
